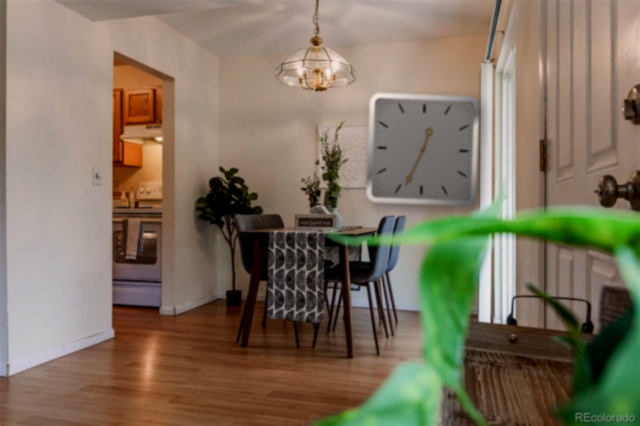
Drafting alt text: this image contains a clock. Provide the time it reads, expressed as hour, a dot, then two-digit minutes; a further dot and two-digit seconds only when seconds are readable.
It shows 12.34
